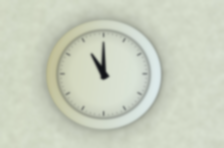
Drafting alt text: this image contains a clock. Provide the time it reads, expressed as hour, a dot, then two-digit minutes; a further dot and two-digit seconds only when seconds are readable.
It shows 11.00
